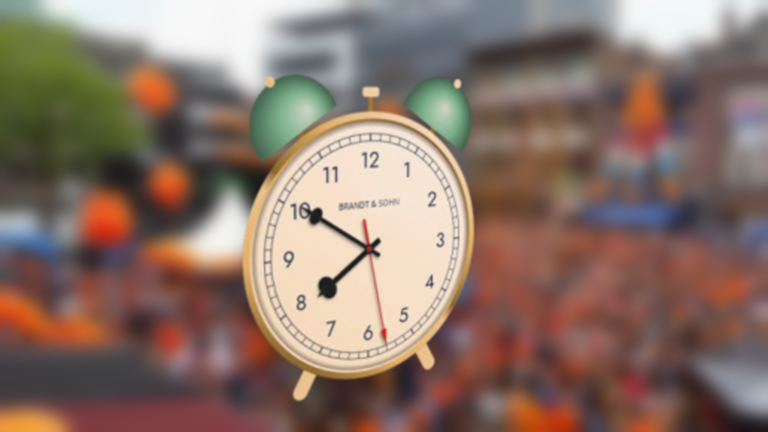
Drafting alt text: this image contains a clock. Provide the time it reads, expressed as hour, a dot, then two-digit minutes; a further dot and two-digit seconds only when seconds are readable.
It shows 7.50.28
